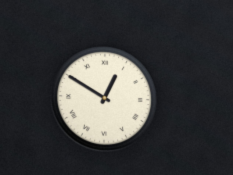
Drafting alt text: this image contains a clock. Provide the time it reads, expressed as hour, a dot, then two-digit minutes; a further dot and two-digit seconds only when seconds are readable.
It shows 12.50
